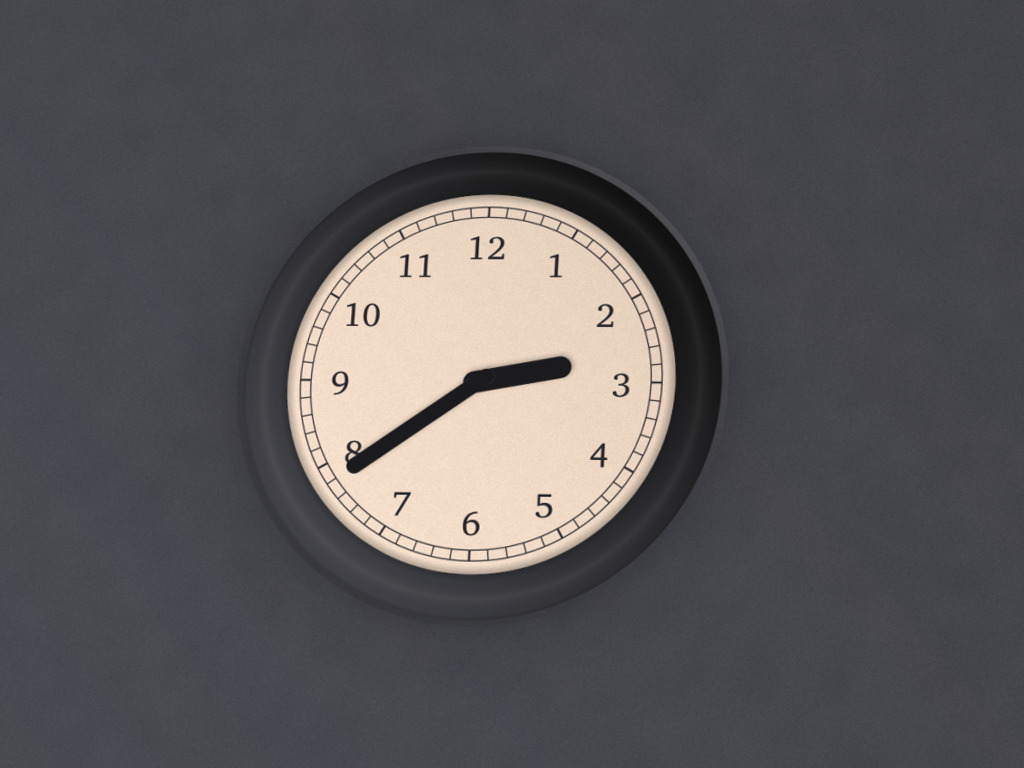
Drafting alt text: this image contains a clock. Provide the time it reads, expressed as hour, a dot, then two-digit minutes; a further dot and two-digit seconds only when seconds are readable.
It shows 2.39
